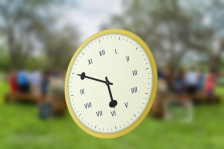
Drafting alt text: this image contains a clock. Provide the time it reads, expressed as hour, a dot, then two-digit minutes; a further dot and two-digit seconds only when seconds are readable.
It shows 5.50
